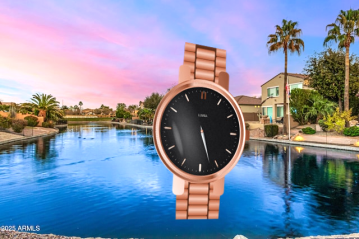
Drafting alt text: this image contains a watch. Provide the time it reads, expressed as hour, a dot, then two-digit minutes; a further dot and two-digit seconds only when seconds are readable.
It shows 5.27
